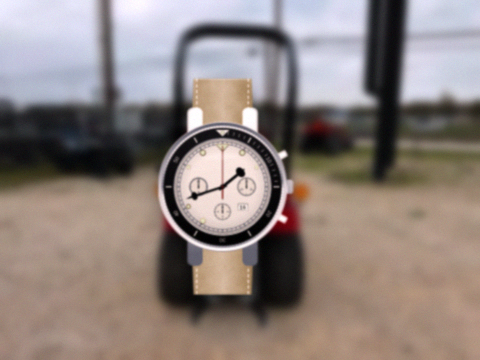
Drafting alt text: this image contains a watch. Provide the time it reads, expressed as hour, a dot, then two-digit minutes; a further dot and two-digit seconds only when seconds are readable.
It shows 1.42
